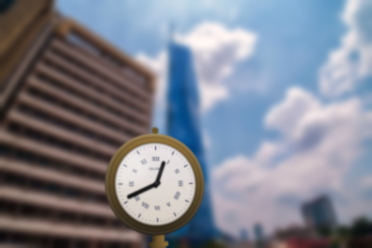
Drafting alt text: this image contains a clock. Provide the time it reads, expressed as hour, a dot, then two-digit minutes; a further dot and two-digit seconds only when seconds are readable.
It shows 12.41
